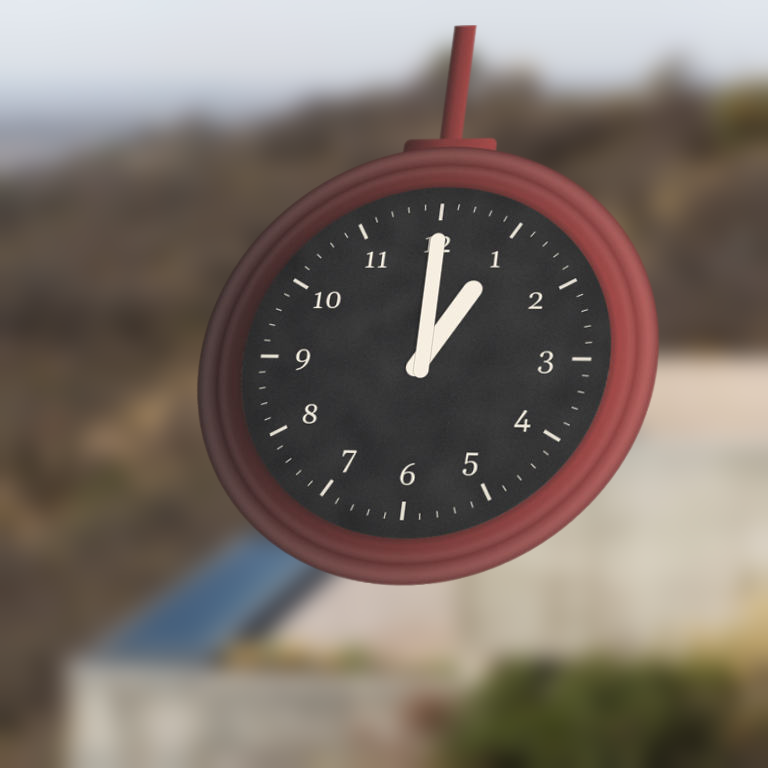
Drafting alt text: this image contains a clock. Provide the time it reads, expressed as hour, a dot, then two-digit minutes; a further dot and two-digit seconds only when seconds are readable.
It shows 1.00
